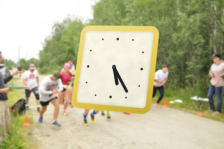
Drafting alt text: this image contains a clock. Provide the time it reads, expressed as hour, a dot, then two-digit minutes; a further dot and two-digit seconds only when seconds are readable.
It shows 5.24
